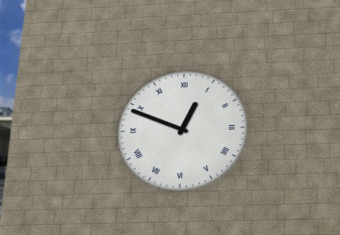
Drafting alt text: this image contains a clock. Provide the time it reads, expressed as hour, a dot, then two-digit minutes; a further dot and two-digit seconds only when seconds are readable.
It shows 12.49
